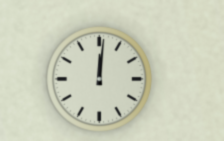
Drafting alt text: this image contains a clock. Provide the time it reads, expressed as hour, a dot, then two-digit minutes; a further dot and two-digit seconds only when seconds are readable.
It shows 12.01
